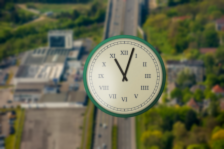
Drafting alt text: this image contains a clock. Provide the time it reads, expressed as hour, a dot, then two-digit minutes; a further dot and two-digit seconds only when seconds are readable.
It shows 11.03
